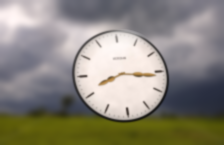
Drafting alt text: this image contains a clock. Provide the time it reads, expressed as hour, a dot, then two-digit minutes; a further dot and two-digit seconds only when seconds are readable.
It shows 8.16
